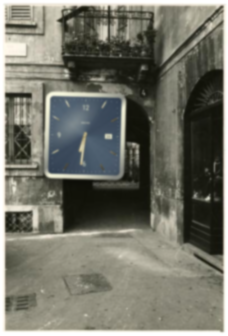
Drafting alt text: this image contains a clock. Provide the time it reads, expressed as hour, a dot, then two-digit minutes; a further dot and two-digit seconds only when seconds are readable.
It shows 6.31
